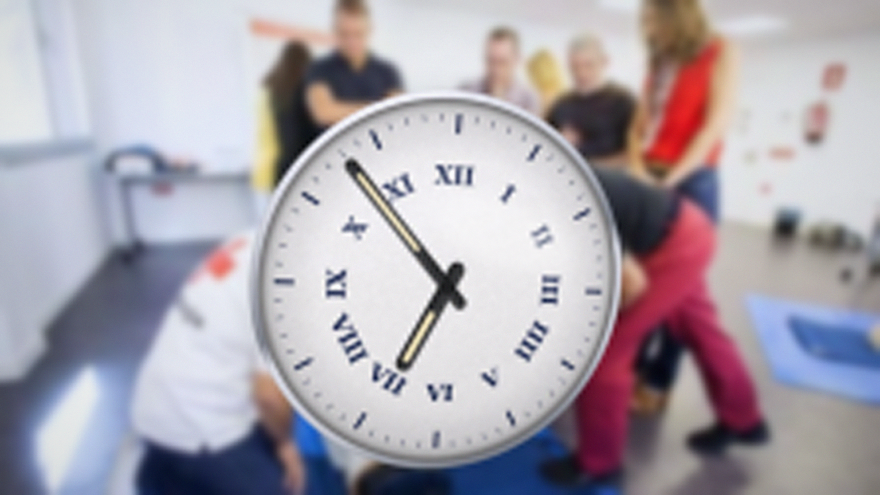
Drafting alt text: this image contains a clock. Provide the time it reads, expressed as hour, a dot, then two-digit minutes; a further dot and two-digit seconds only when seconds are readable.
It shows 6.53
